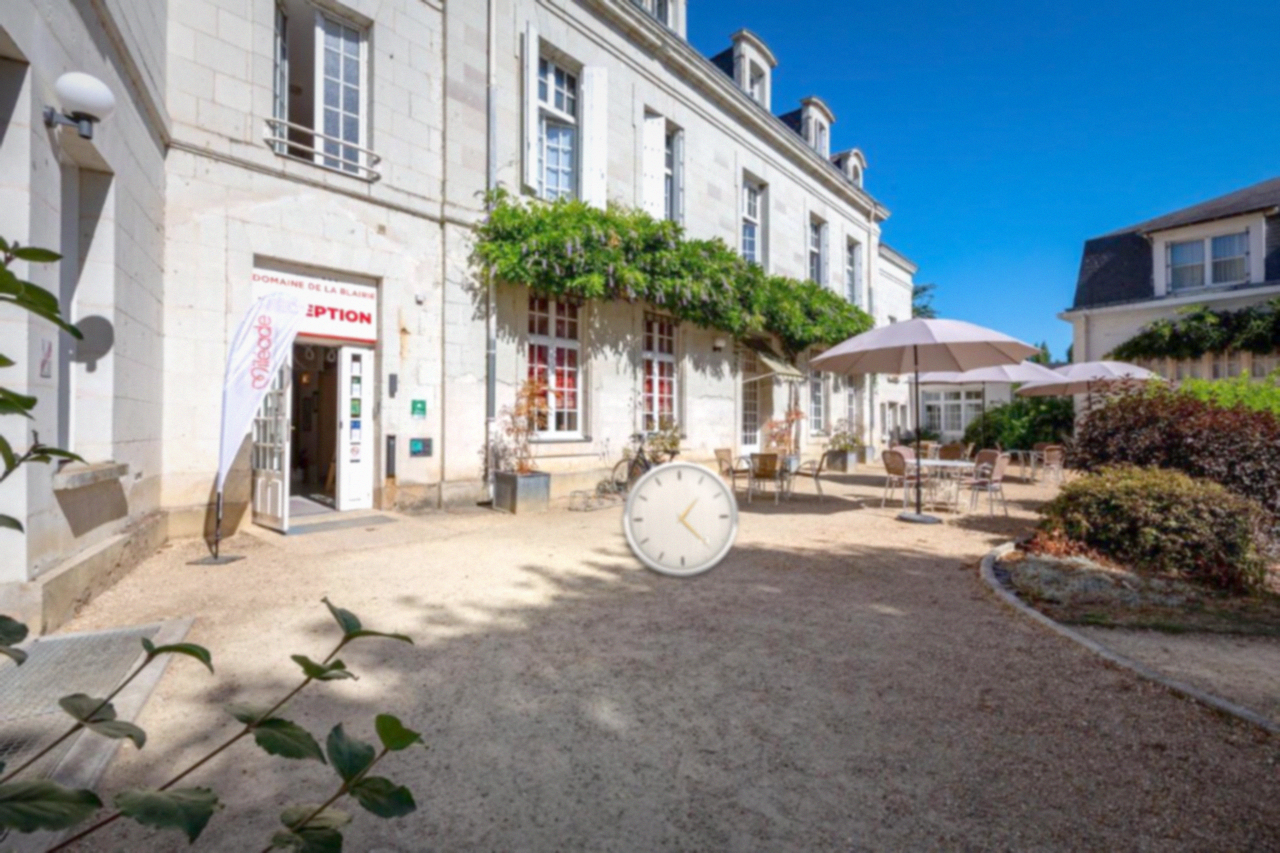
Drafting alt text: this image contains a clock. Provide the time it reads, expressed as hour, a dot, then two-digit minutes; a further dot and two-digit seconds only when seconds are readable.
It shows 1.23
